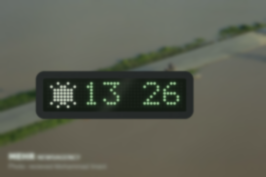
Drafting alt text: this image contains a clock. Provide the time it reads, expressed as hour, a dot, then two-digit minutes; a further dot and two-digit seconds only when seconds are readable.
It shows 13.26
